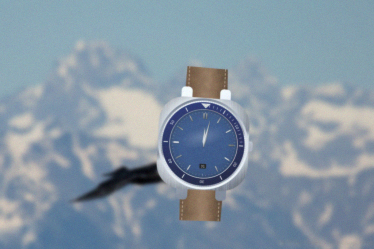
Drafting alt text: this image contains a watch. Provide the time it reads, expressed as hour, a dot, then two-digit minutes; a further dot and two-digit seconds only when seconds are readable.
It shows 12.02
